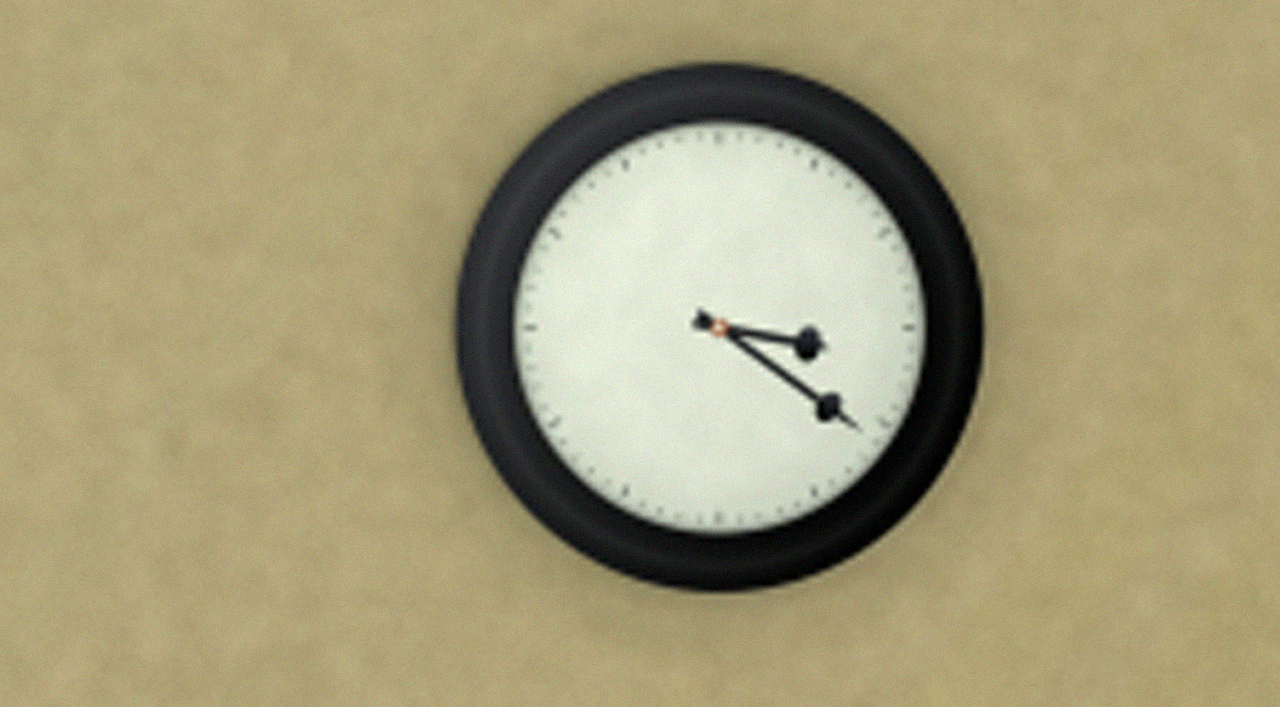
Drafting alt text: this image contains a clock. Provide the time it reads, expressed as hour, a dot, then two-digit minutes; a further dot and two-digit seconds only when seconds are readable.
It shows 3.21
